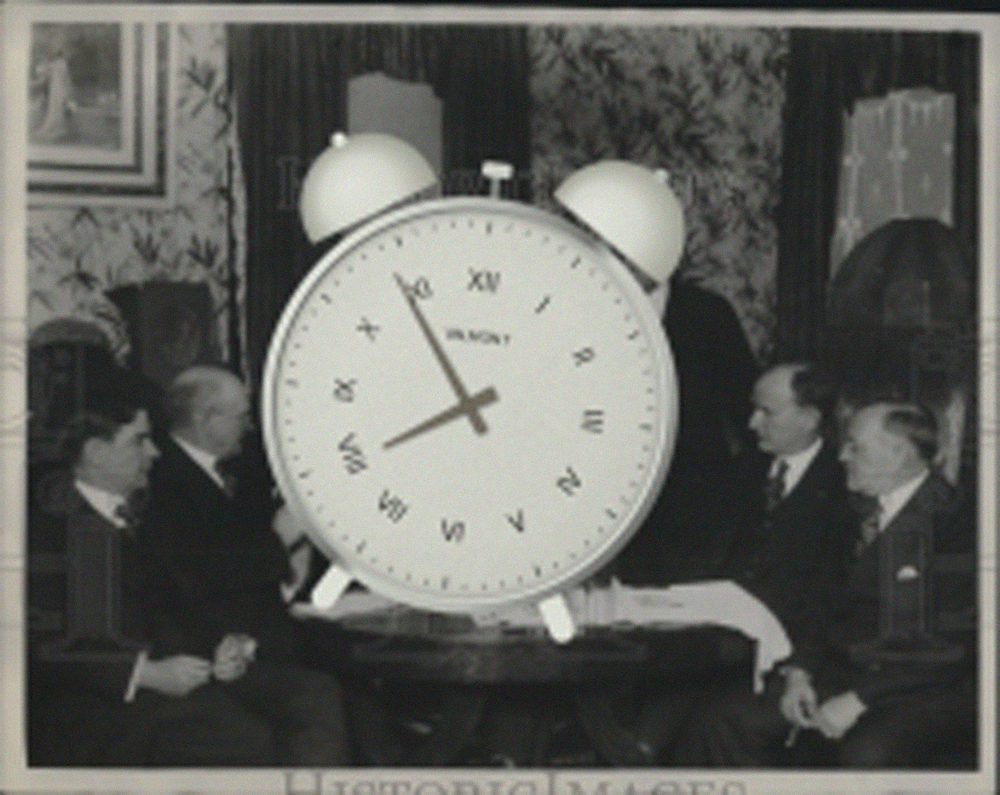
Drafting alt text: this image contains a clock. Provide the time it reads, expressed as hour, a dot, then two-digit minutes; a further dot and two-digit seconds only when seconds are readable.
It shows 7.54
